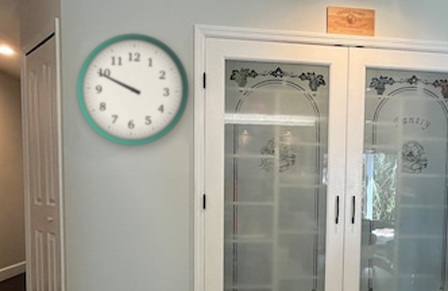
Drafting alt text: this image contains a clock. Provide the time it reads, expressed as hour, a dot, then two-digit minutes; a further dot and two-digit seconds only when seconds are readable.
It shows 9.49
